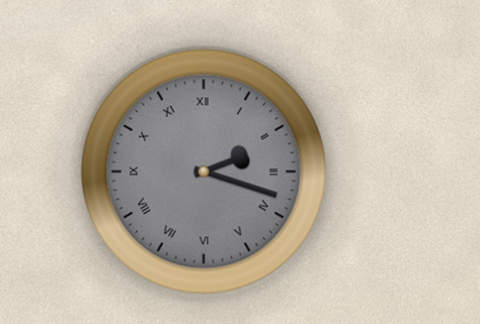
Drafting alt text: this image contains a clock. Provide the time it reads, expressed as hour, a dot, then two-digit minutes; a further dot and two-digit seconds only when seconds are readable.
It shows 2.18
